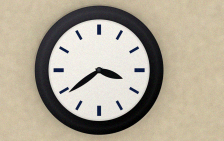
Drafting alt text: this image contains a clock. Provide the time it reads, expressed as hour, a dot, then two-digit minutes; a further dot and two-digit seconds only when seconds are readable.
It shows 3.39
